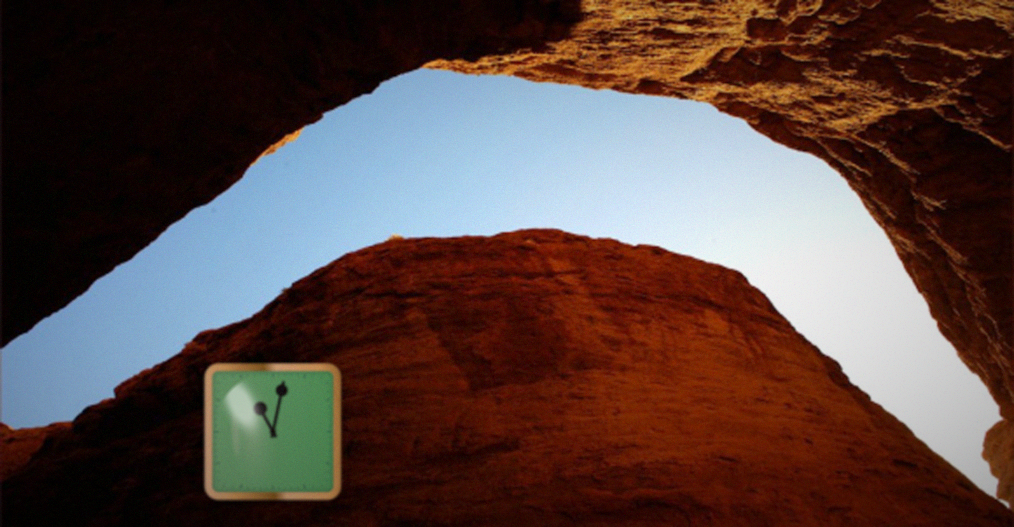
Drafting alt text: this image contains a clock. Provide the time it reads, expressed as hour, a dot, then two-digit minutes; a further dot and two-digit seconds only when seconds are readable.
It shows 11.02
